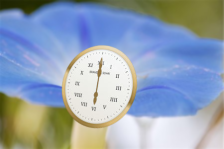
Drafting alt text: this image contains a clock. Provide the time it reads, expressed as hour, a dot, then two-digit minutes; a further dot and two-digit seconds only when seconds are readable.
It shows 6.00
